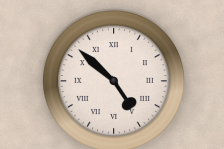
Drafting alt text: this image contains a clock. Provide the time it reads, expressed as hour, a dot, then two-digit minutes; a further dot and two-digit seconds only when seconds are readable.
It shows 4.52
